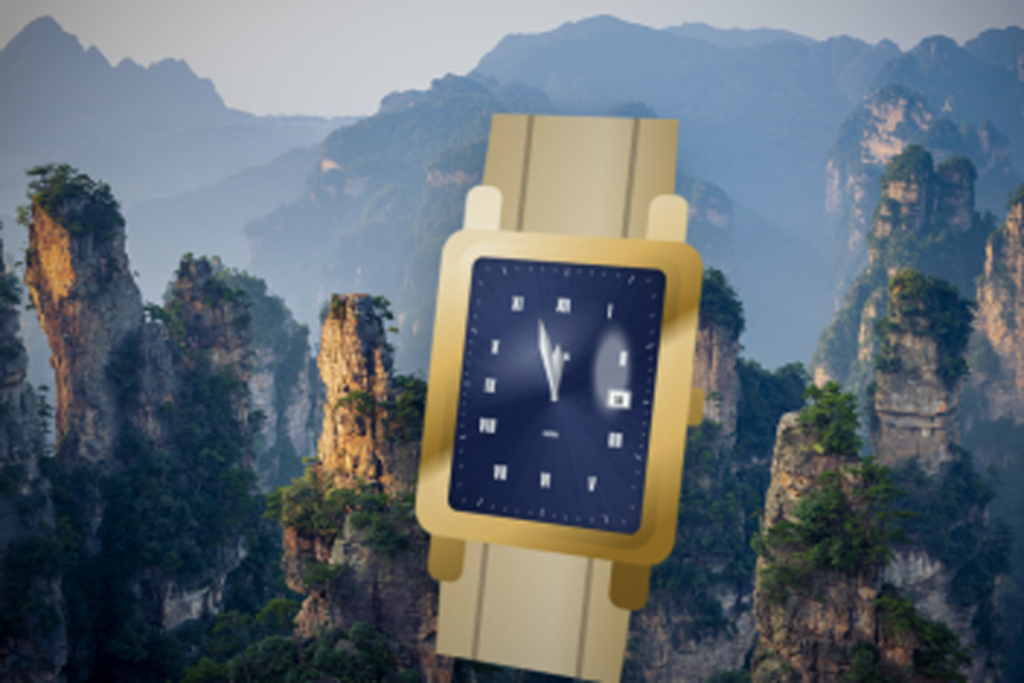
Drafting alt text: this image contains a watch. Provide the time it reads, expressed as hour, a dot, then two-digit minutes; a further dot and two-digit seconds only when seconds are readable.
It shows 11.57
